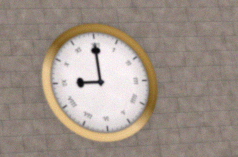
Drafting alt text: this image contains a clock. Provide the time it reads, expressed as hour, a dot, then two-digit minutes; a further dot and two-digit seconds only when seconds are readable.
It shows 9.00
